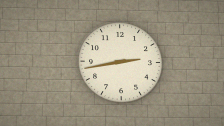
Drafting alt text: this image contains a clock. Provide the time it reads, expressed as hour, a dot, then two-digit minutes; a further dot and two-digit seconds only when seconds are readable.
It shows 2.43
